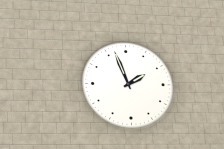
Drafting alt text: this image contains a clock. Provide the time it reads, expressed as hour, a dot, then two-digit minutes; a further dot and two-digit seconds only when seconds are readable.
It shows 1.57
